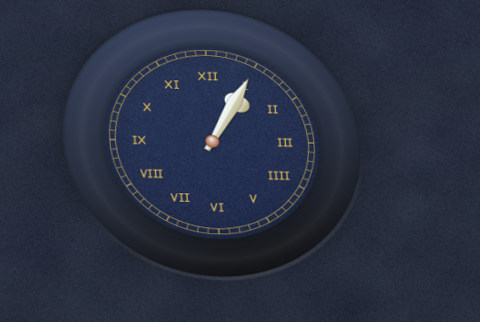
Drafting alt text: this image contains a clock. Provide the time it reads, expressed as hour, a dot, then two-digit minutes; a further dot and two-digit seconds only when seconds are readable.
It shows 1.05
